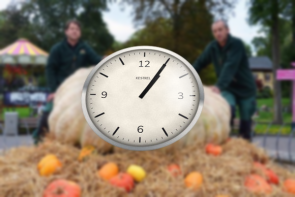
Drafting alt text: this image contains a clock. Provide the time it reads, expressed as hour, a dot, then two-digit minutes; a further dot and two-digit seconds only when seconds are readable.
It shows 1.05
